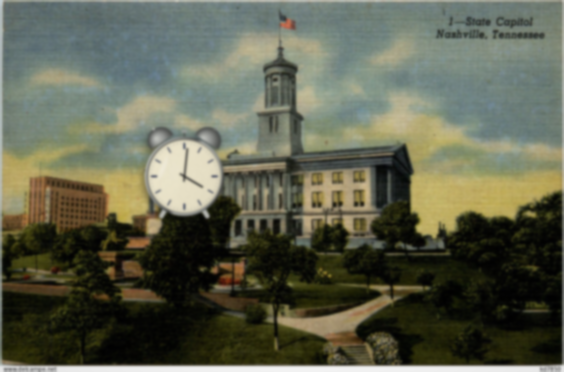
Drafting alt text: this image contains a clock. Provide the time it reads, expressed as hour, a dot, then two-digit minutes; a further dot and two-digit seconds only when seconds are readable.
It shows 4.01
